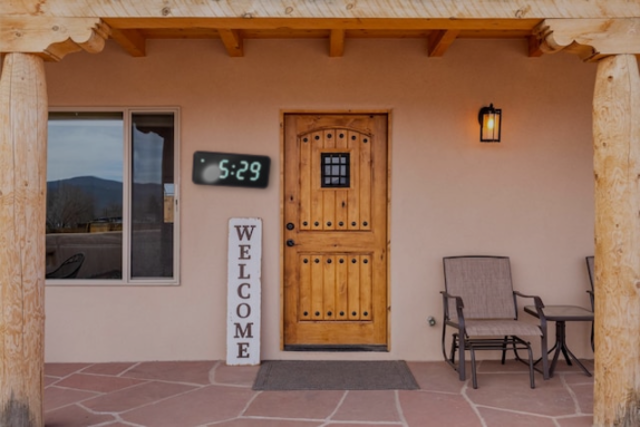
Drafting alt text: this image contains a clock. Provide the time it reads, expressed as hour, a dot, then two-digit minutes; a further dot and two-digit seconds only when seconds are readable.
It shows 5.29
